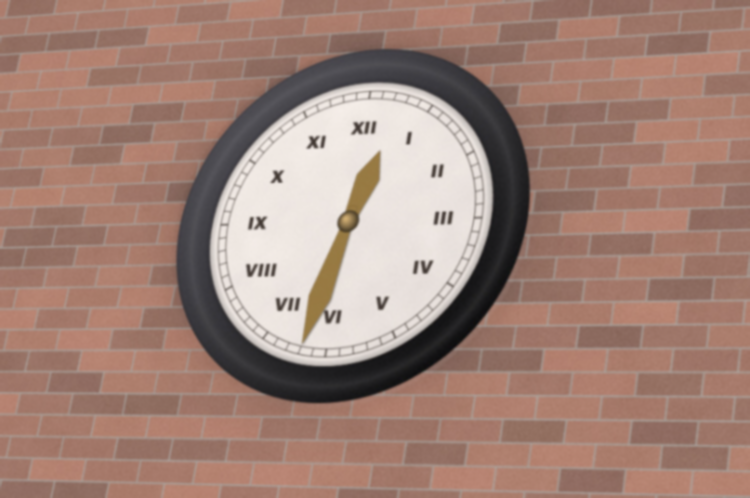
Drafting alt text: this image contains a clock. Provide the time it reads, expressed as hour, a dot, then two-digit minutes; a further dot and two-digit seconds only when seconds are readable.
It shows 12.32
